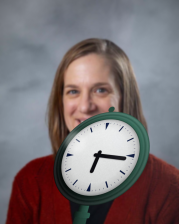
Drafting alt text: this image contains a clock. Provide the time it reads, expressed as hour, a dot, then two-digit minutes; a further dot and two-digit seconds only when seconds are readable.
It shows 6.16
